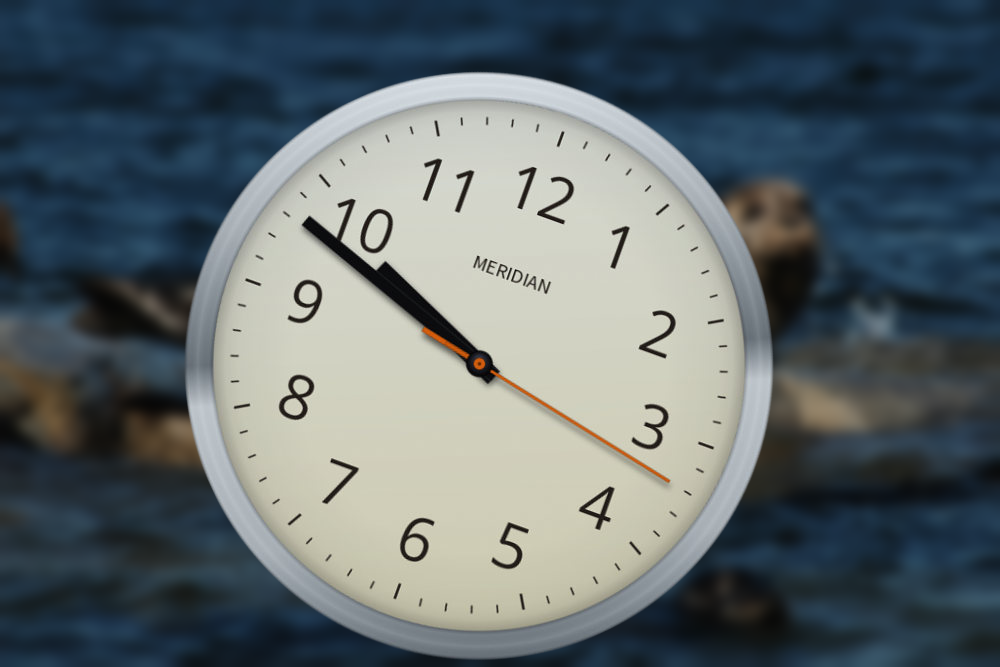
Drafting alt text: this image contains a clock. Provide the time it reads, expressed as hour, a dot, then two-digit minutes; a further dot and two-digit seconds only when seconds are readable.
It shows 9.48.17
